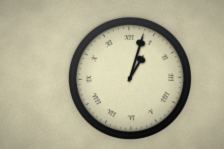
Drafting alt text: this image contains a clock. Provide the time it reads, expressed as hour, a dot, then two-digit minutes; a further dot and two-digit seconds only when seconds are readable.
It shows 1.03
